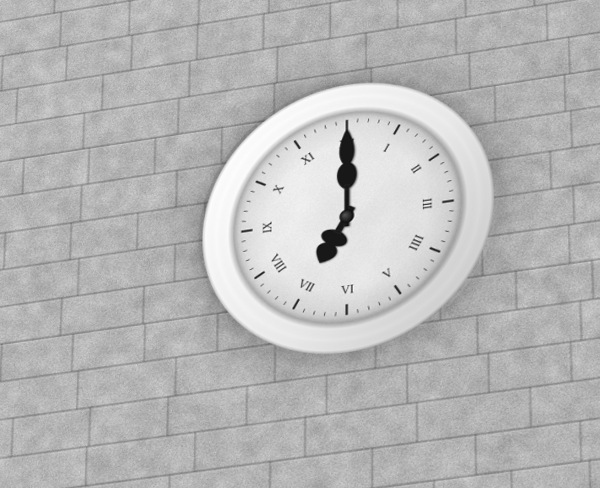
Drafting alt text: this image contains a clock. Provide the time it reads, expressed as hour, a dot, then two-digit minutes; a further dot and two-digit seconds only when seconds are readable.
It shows 7.00
